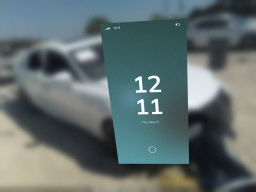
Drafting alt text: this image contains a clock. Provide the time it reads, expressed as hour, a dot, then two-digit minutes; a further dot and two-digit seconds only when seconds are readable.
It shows 12.11
